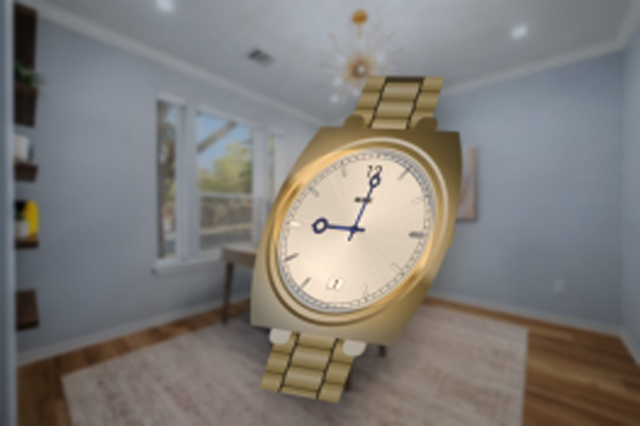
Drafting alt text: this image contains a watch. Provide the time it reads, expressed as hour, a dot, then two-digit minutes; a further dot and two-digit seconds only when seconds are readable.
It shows 9.01
